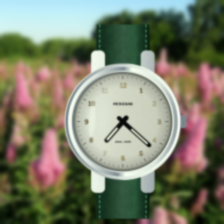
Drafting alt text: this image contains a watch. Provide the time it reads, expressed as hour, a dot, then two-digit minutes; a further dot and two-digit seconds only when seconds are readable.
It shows 7.22
